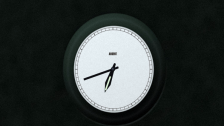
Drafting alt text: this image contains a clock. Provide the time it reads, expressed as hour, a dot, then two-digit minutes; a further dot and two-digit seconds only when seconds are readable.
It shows 6.42
